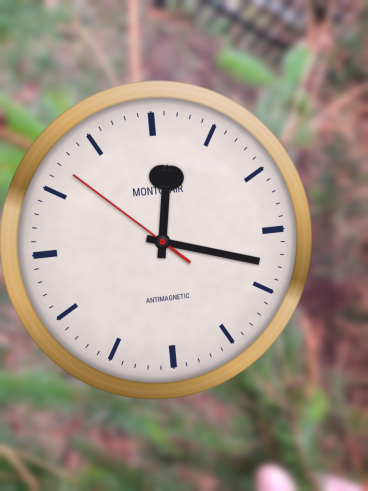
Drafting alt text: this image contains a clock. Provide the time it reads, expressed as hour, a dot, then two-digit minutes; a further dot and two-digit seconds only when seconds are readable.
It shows 12.17.52
